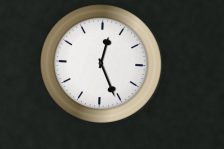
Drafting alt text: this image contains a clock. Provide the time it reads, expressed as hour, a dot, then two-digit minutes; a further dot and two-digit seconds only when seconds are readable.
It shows 12.26
